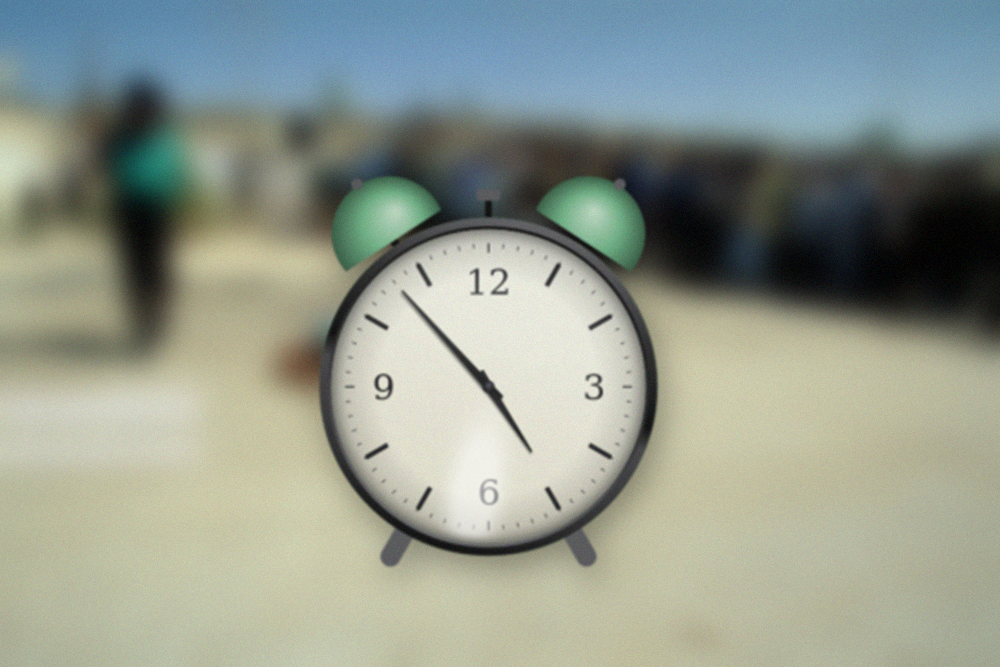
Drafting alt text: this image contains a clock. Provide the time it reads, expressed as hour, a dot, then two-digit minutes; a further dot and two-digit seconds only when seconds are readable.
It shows 4.53
